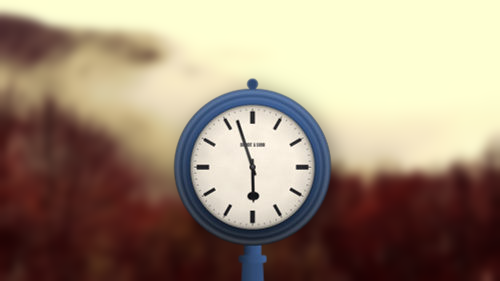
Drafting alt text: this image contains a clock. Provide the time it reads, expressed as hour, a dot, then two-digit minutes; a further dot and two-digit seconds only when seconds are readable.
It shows 5.57
